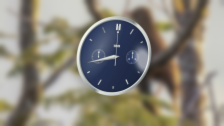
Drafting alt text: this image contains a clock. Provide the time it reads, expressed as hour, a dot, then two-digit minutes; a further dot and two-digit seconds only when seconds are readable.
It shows 8.43
